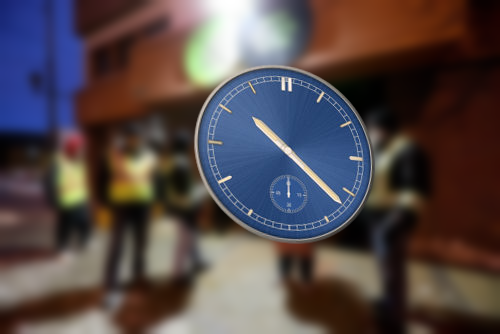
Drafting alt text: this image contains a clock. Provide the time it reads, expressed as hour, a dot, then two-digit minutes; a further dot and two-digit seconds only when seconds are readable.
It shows 10.22
